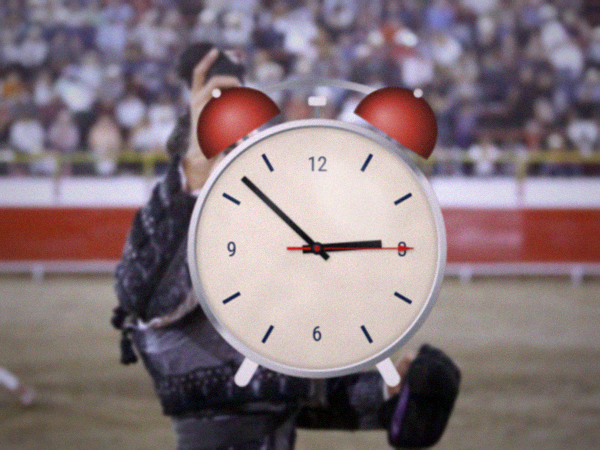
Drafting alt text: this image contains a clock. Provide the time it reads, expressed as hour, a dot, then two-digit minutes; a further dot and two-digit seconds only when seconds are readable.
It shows 2.52.15
